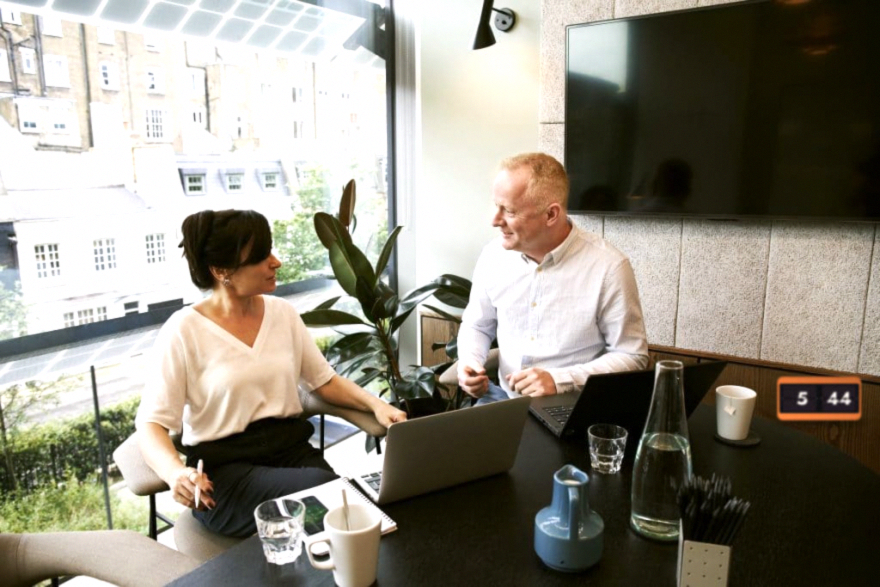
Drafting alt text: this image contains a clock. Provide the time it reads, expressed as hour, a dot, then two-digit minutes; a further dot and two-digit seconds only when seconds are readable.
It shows 5.44
